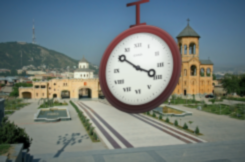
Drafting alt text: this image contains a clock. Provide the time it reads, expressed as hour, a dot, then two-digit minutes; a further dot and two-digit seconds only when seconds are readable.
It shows 3.51
